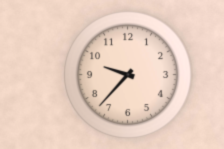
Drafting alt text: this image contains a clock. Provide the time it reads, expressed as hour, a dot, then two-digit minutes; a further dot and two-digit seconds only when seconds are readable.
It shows 9.37
